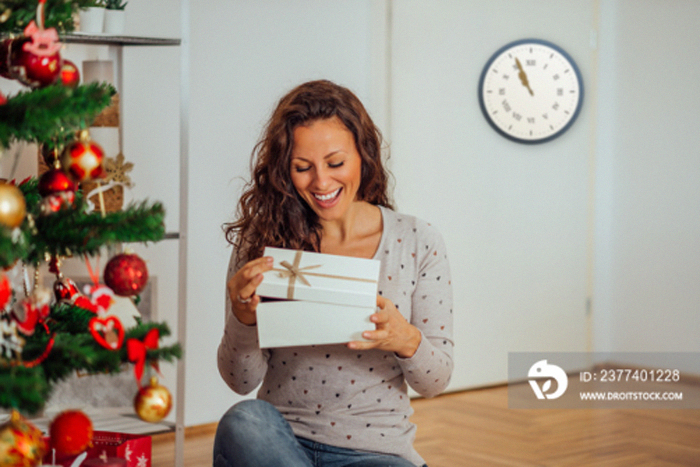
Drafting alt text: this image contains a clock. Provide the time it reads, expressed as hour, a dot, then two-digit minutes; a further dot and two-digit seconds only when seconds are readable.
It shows 10.56
